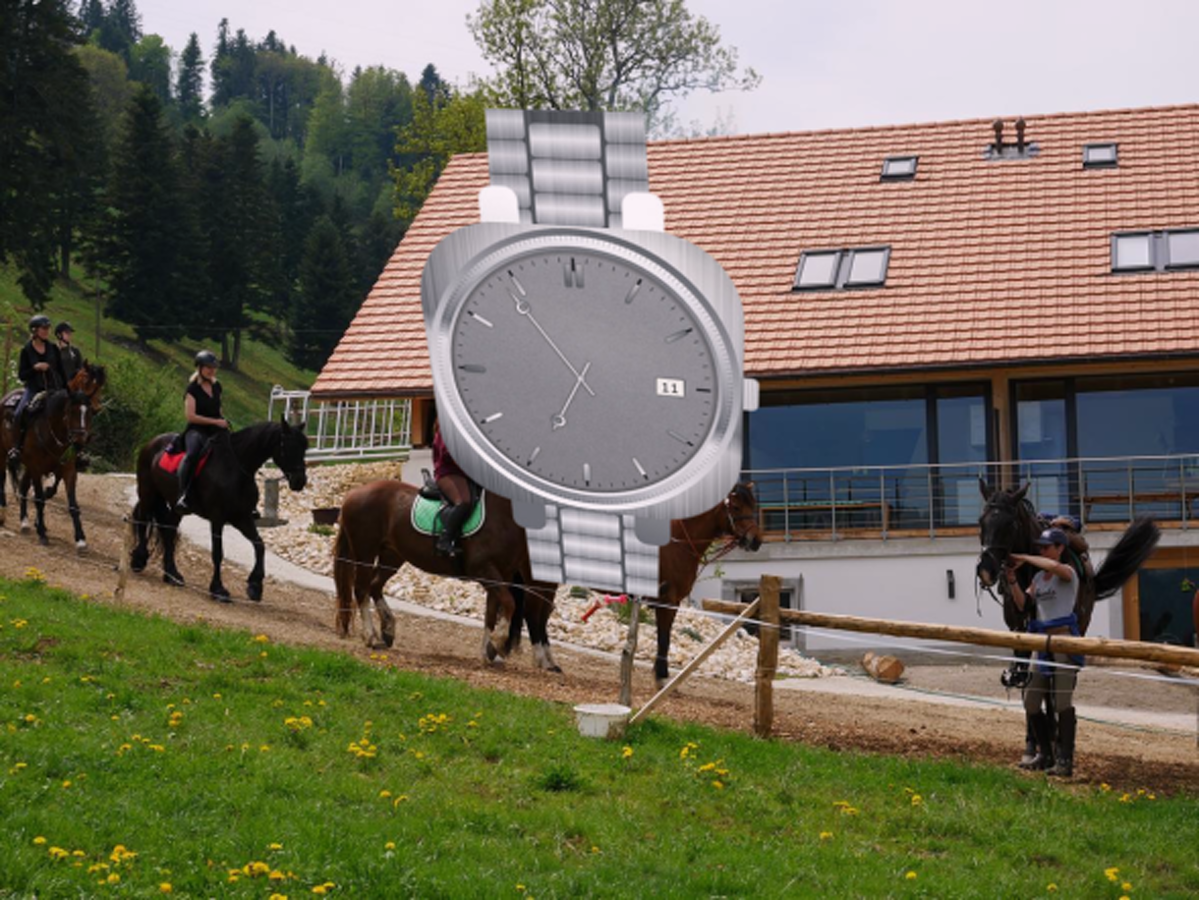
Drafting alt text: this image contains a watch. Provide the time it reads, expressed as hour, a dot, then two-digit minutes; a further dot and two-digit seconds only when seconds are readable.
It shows 6.54
